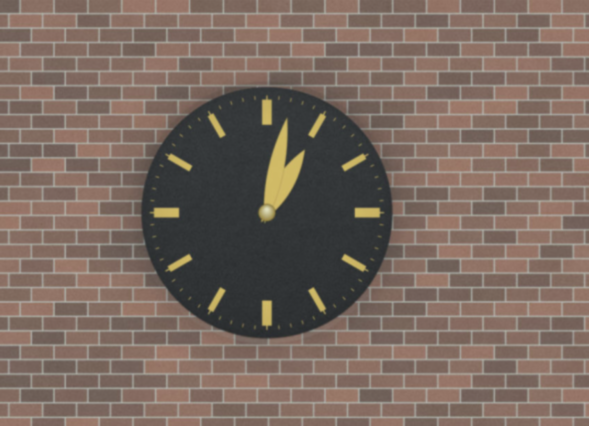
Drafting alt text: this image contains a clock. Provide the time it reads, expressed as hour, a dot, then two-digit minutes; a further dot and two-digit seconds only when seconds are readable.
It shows 1.02
